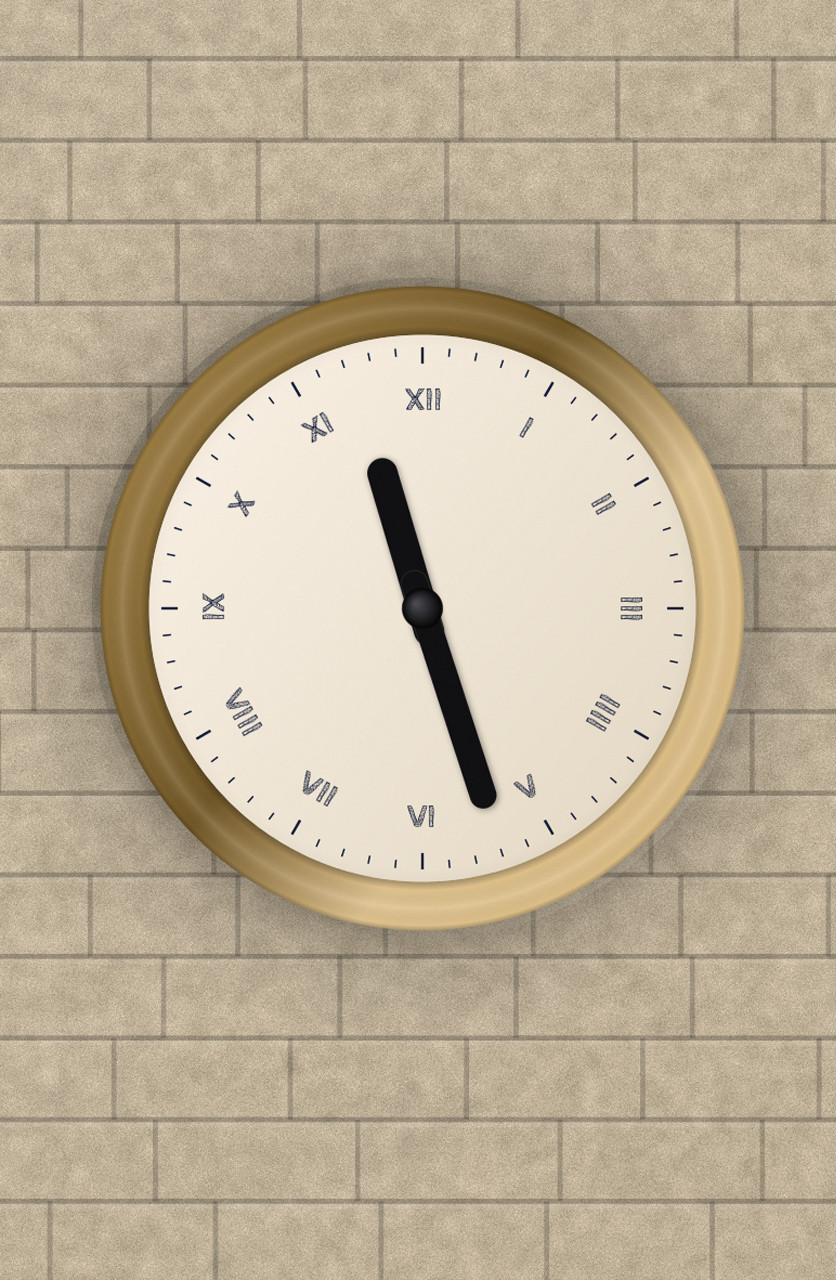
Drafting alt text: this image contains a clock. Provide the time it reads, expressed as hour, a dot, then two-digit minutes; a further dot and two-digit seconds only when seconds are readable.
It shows 11.27
